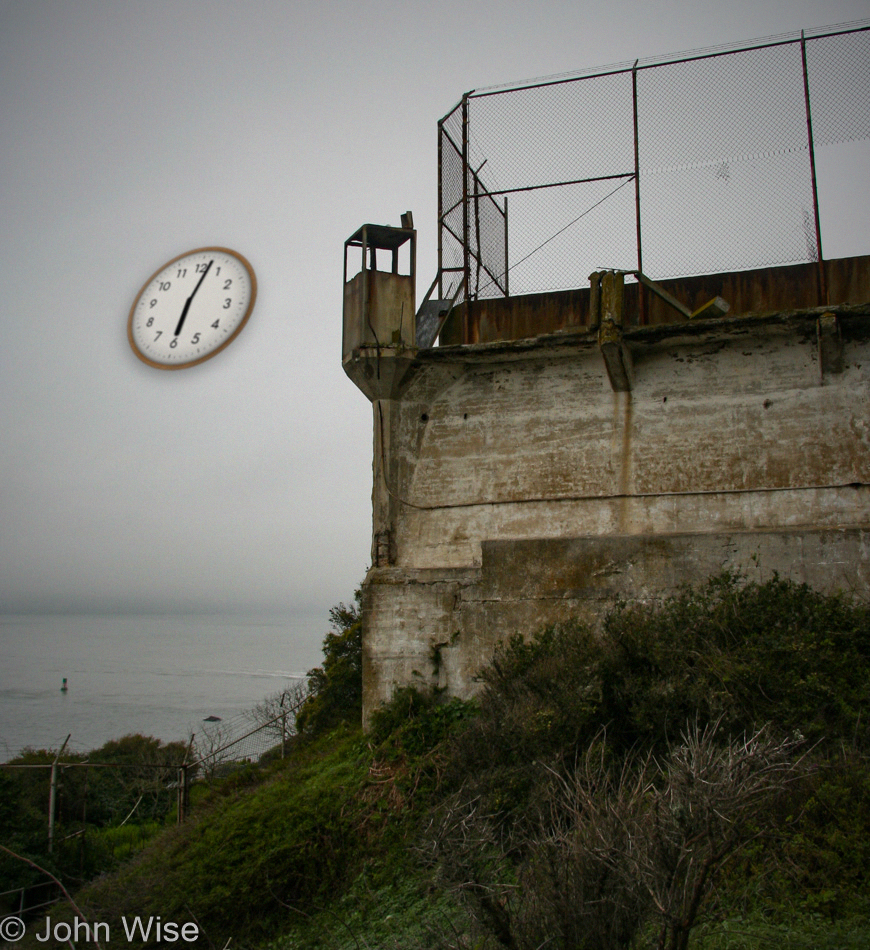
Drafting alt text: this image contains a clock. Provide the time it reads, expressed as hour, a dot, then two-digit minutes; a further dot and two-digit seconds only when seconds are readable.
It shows 6.02
